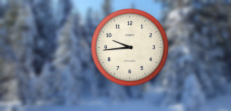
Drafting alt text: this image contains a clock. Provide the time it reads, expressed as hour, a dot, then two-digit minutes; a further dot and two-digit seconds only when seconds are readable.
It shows 9.44
